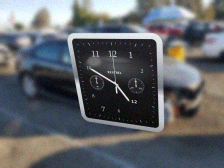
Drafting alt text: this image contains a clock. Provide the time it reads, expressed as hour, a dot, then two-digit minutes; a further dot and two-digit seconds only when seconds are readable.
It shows 4.50
